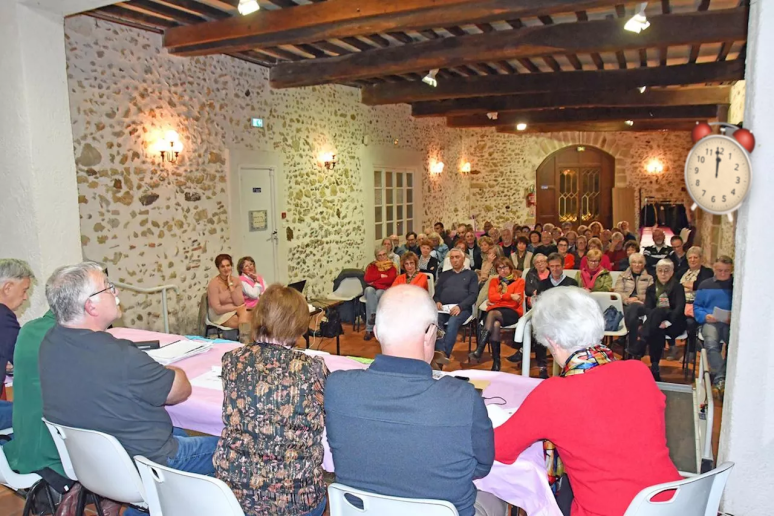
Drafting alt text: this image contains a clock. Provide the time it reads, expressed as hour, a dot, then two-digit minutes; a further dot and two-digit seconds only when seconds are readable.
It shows 11.59
